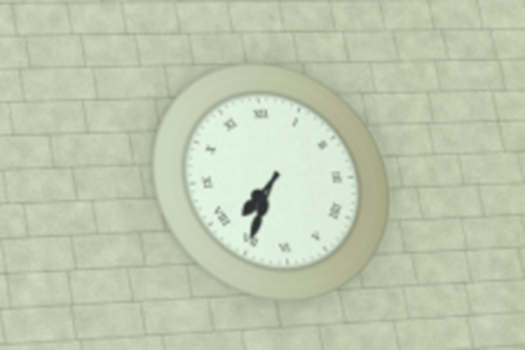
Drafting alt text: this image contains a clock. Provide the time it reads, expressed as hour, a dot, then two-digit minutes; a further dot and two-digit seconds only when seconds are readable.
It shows 7.35
